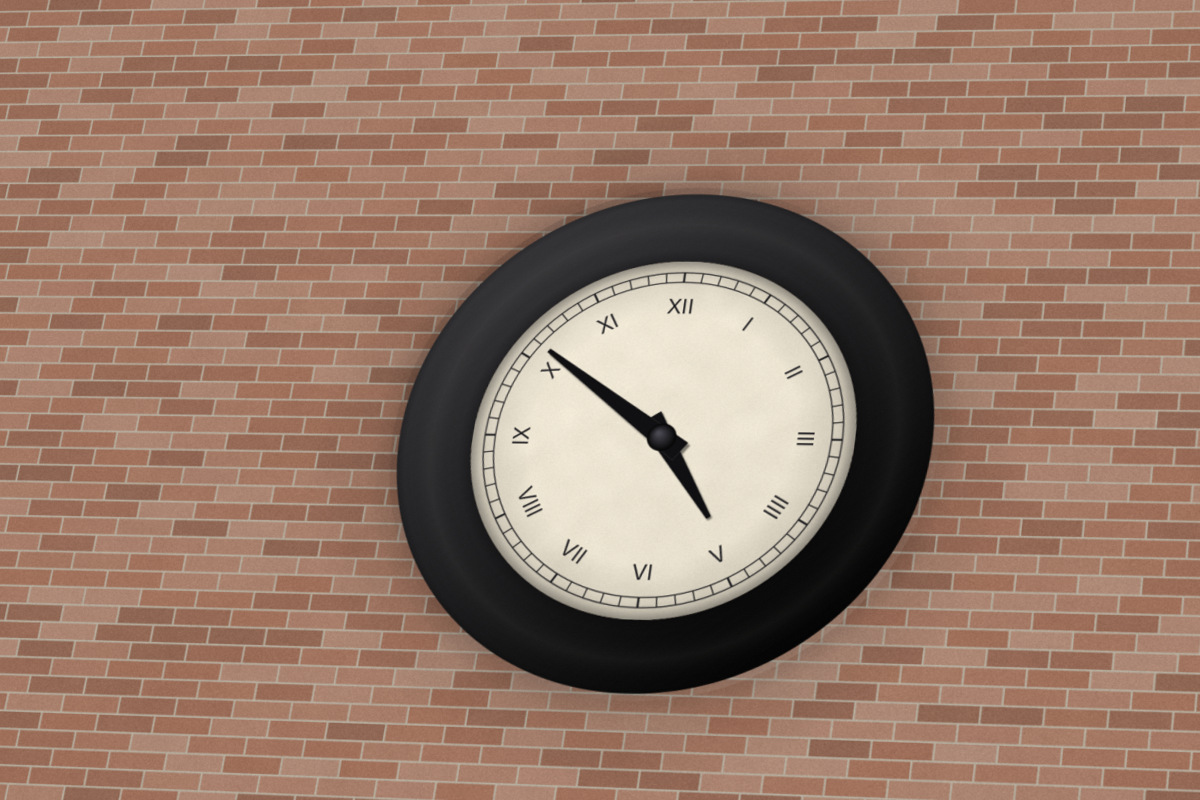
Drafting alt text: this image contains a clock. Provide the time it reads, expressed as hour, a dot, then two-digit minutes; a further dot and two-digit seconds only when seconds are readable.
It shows 4.51
